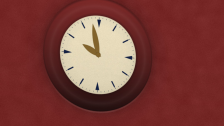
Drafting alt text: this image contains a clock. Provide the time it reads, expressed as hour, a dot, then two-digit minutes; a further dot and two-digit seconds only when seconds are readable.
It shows 9.58
